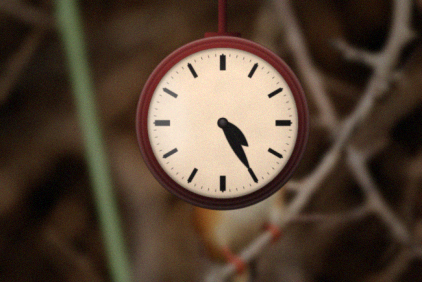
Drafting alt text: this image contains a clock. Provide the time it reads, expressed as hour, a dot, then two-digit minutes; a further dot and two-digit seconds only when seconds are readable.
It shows 4.25
